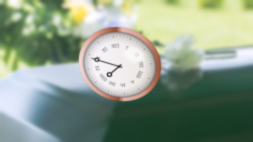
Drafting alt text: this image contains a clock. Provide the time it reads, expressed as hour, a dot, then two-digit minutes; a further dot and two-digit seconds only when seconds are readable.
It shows 7.49
